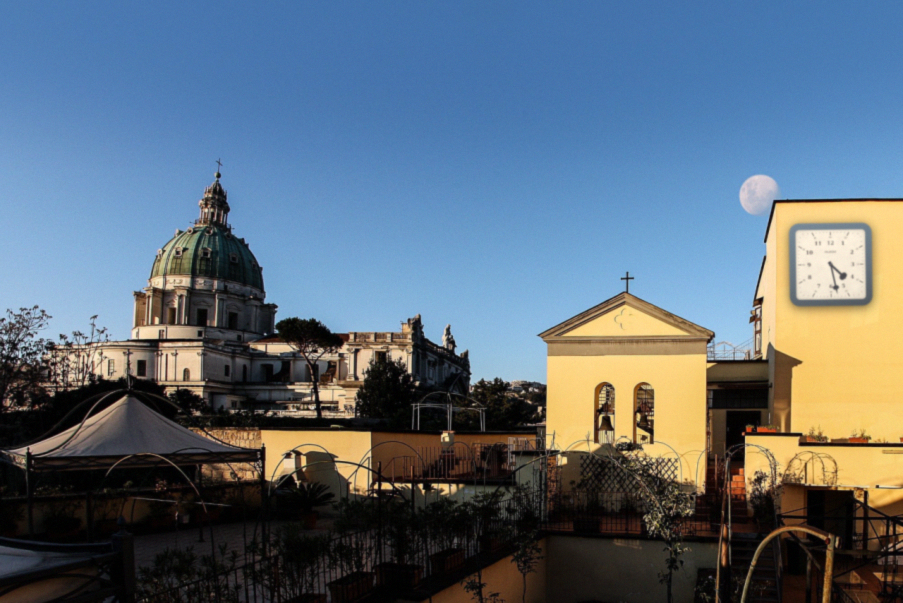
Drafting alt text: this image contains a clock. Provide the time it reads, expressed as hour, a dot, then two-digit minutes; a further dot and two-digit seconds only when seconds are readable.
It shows 4.28
